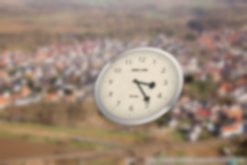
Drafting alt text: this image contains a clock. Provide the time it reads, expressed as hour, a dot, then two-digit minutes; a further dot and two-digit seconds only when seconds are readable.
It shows 3.24
